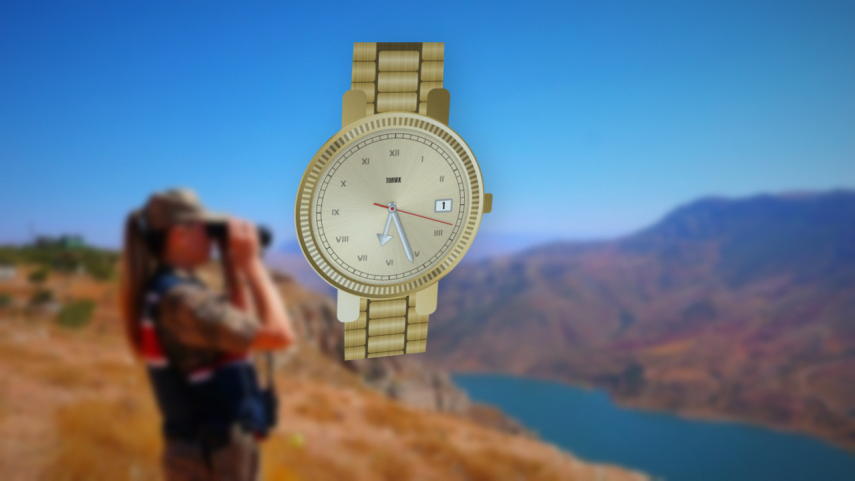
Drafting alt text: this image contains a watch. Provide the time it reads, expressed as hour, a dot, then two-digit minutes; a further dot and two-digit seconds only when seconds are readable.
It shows 6.26.18
